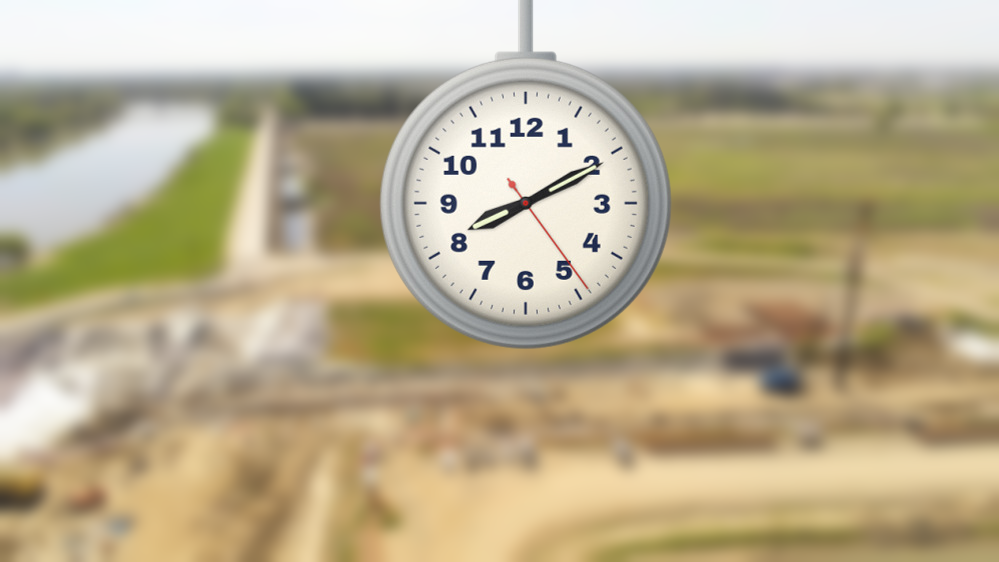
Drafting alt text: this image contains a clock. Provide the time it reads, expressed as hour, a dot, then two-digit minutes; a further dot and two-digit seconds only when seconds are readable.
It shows 8.10.24
